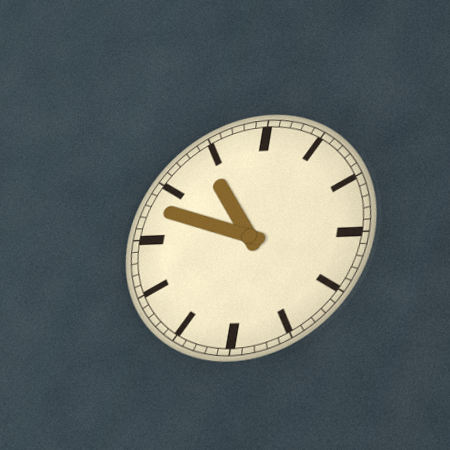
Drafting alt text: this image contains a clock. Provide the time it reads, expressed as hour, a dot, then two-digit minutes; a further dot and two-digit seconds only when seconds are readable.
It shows 10.48
